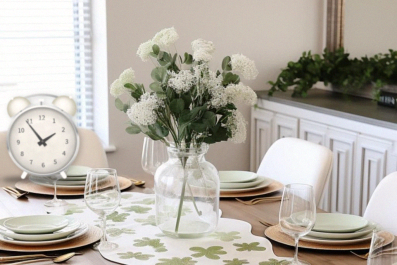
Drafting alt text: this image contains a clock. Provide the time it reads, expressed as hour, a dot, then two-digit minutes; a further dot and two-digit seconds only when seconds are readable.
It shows 1.54
